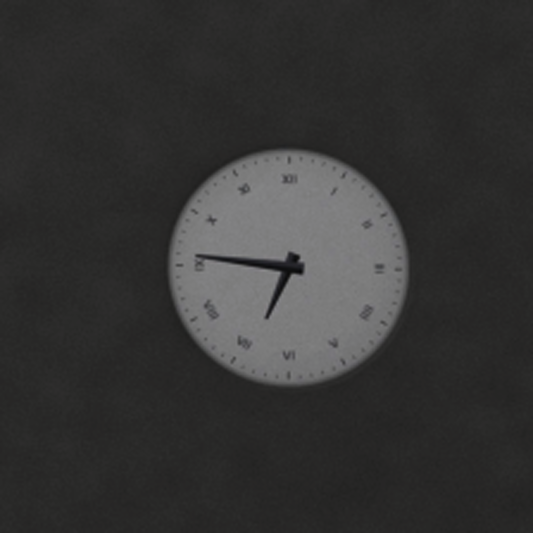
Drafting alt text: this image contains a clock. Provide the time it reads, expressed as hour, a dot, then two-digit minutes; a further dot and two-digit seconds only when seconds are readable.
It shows 6.46
